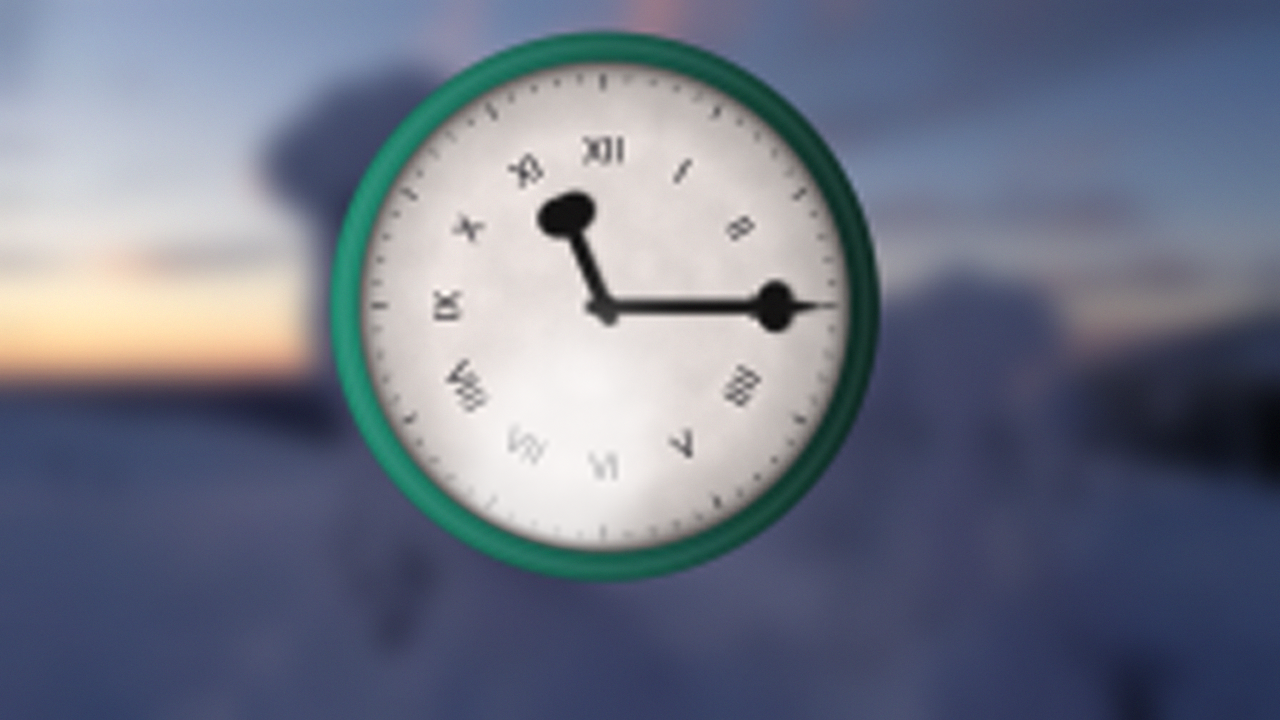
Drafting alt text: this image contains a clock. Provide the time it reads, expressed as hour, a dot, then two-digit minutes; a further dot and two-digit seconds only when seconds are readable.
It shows 11.15
